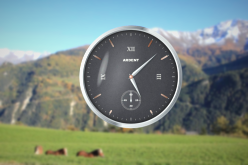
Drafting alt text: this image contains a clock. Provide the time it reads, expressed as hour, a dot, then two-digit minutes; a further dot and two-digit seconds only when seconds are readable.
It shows 5.08
